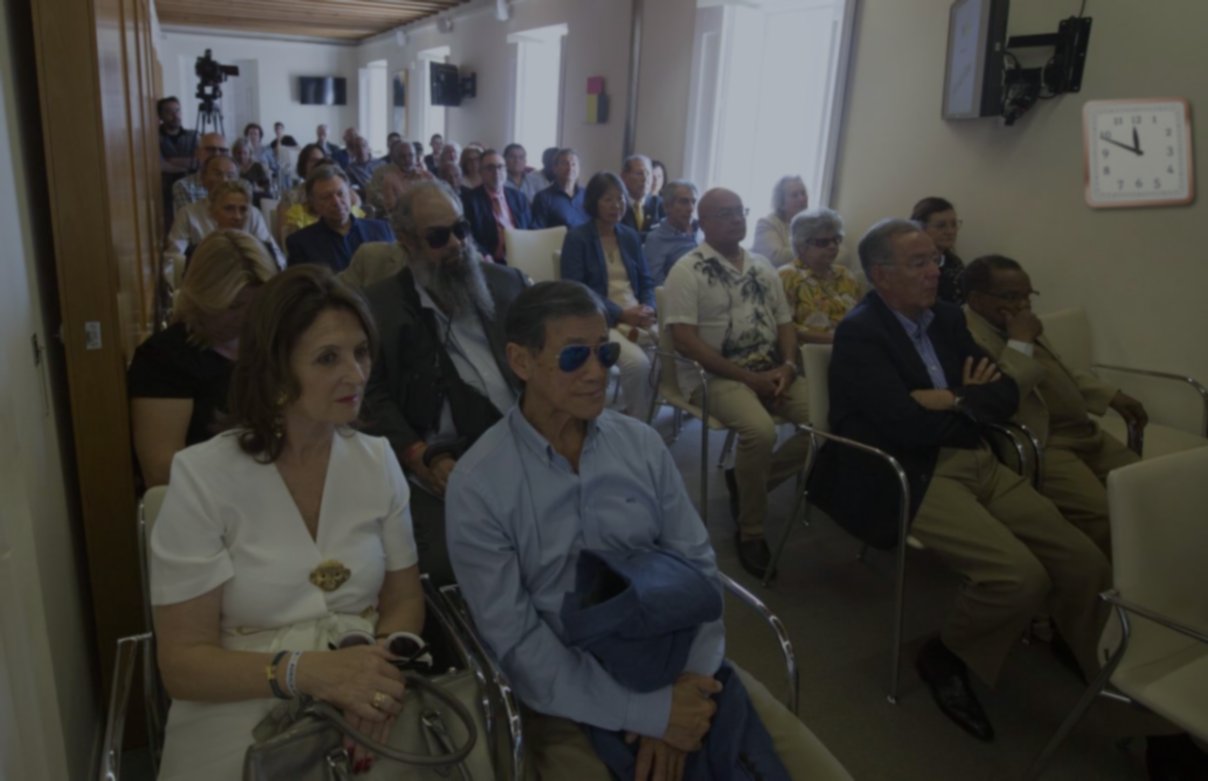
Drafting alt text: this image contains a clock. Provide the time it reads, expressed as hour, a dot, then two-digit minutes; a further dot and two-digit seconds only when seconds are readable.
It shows 11.49
